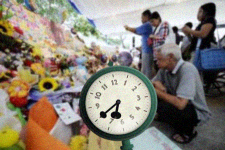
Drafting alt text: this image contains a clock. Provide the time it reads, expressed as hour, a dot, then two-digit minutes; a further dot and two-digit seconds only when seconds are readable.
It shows 6.40
